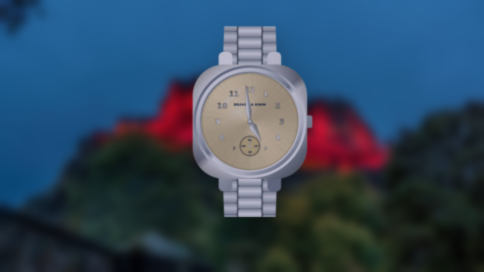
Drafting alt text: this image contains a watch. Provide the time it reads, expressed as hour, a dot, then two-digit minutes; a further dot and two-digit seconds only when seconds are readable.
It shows 4.59
